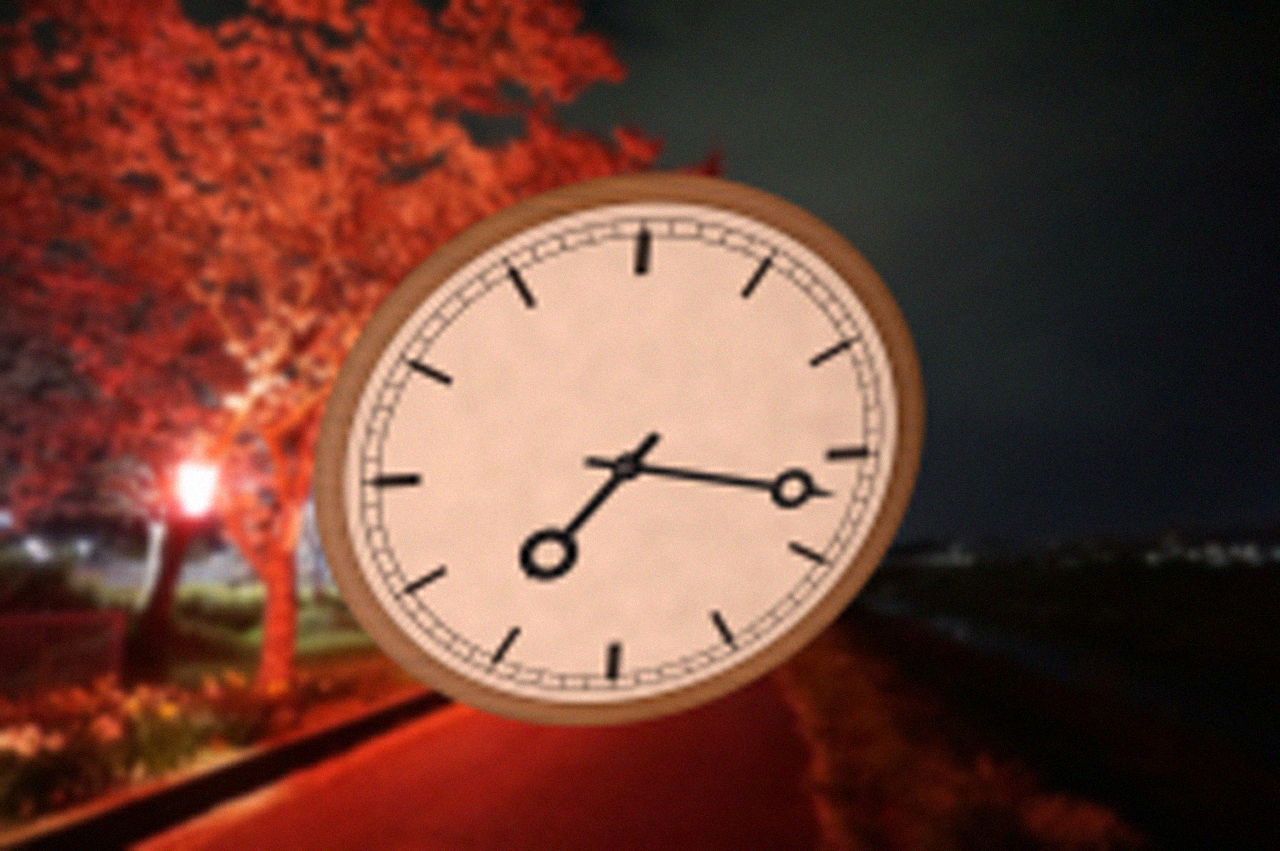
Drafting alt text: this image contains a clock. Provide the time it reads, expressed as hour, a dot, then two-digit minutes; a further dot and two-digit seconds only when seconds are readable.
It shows 7.17
